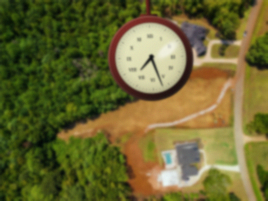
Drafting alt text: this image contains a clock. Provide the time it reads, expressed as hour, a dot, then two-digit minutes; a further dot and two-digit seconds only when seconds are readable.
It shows 7.27
